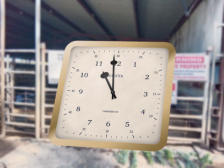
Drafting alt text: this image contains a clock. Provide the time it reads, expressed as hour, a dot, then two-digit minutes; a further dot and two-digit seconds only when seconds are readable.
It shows 10.59
